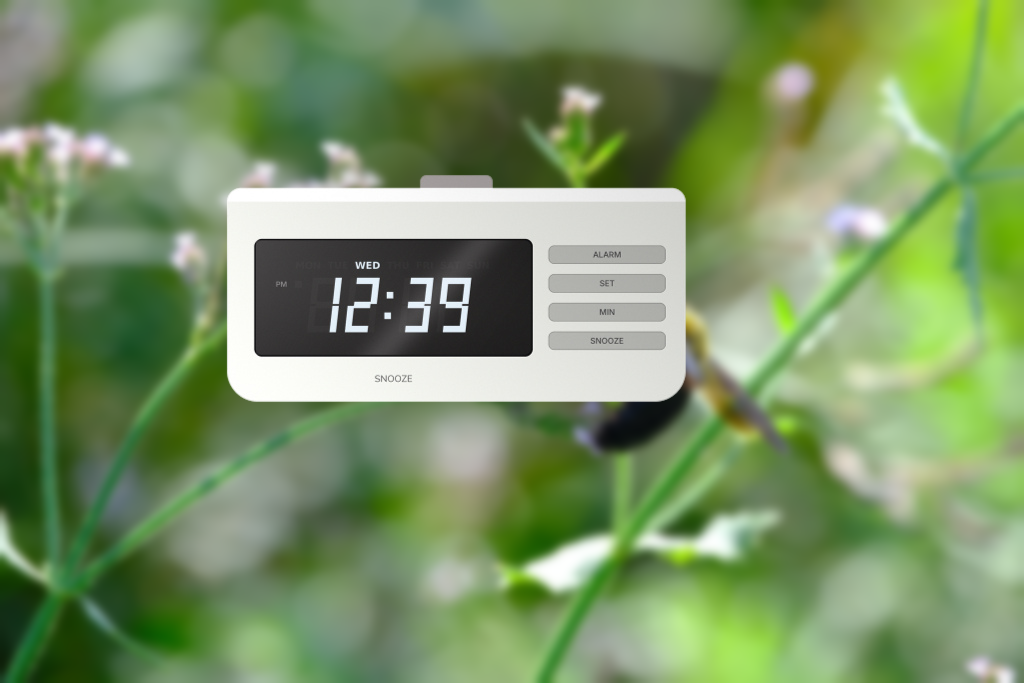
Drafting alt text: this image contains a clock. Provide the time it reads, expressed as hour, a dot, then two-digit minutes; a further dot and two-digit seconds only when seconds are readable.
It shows 12.39
